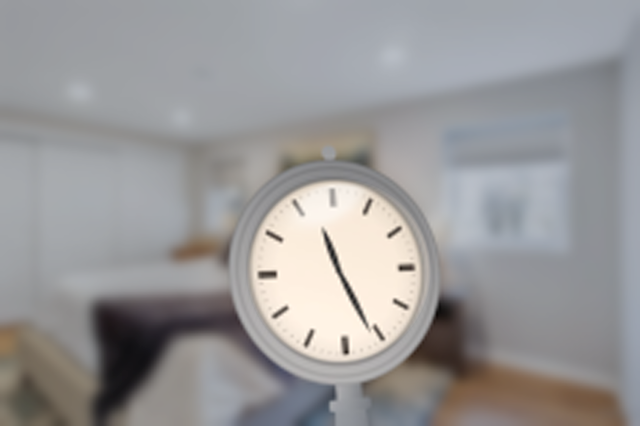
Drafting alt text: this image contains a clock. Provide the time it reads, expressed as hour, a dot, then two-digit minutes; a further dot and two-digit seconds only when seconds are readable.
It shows 11.26
